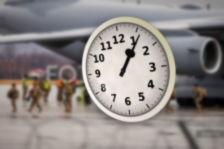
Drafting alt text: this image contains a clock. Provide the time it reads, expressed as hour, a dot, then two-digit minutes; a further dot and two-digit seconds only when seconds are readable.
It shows 1.06
